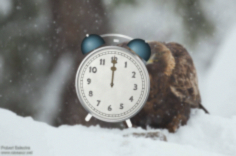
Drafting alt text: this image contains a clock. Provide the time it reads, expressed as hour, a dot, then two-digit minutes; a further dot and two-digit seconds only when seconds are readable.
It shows 12.00
